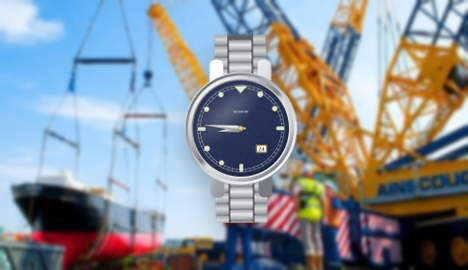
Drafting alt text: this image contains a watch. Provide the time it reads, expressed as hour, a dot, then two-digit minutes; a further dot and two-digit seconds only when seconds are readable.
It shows 8.46
